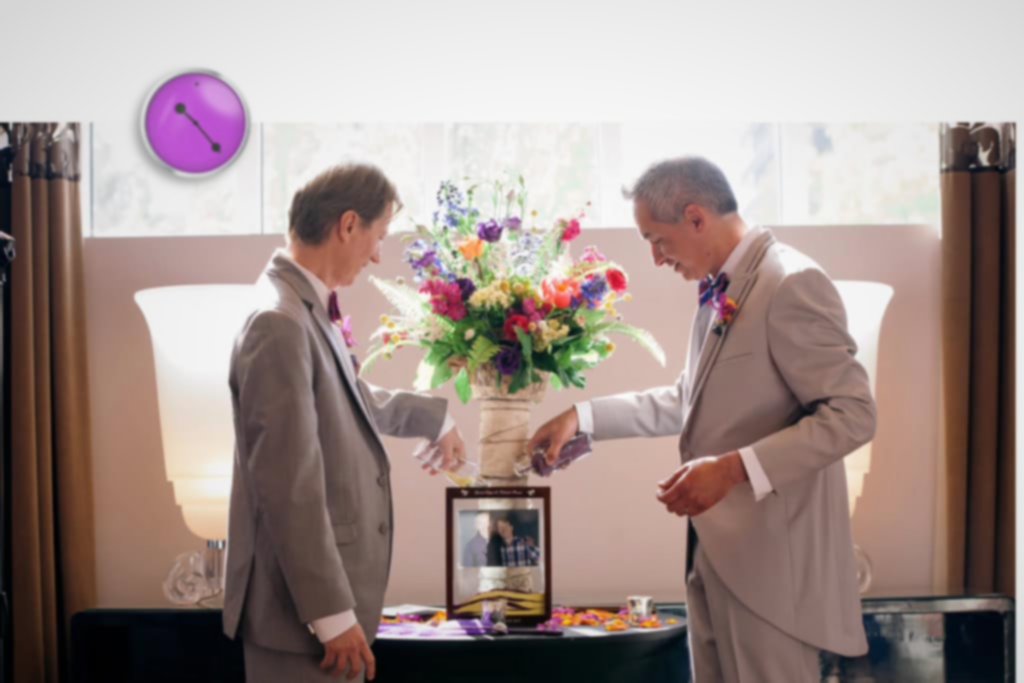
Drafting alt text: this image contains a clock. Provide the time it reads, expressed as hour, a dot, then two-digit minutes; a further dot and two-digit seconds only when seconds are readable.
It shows 10.23
